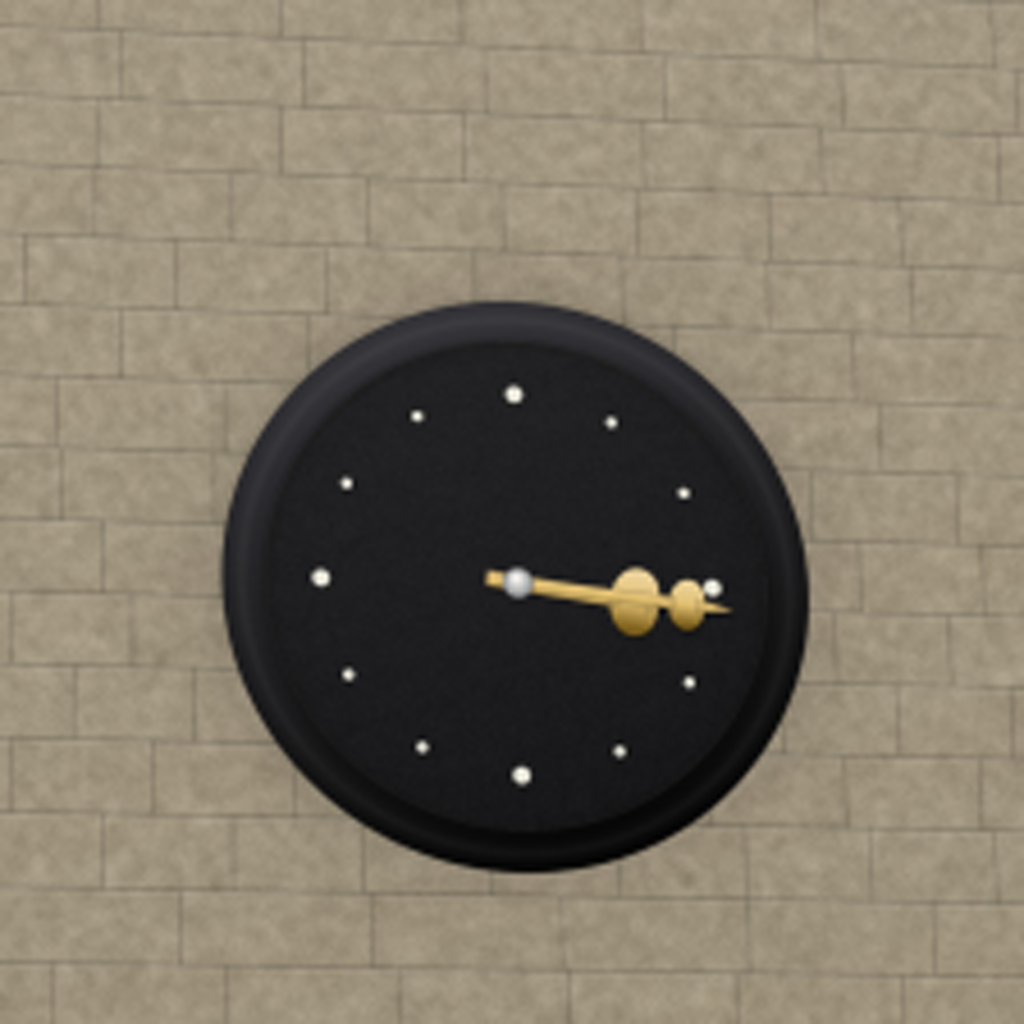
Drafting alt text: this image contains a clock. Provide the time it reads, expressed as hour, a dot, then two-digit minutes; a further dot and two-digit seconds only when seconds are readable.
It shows 3.16
